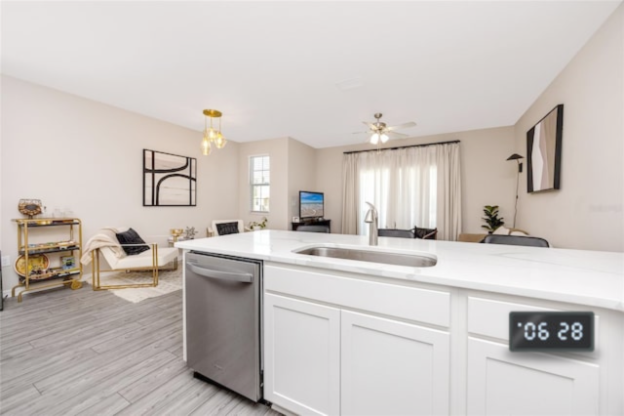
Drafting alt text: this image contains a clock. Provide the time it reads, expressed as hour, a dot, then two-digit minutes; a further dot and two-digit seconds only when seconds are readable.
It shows 6.28
